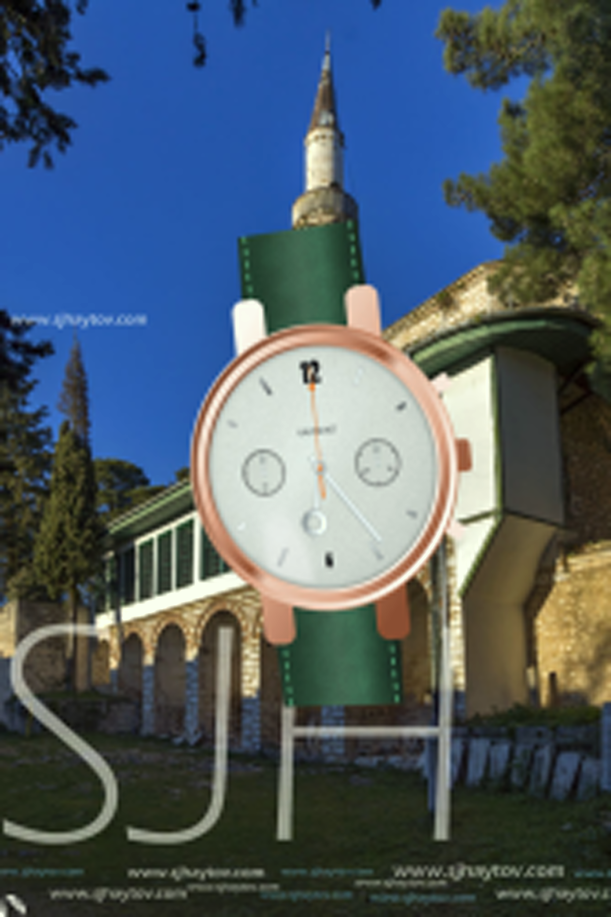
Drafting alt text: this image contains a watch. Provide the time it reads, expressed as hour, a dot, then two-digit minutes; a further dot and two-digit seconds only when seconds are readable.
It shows 6.24
